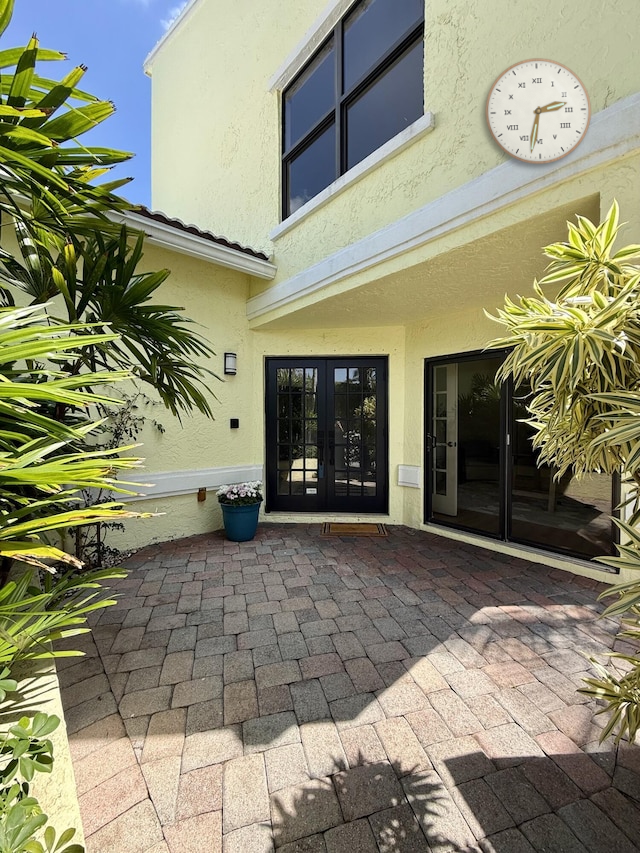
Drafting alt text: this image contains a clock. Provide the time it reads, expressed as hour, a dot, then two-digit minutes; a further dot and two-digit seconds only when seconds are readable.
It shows 2.32
